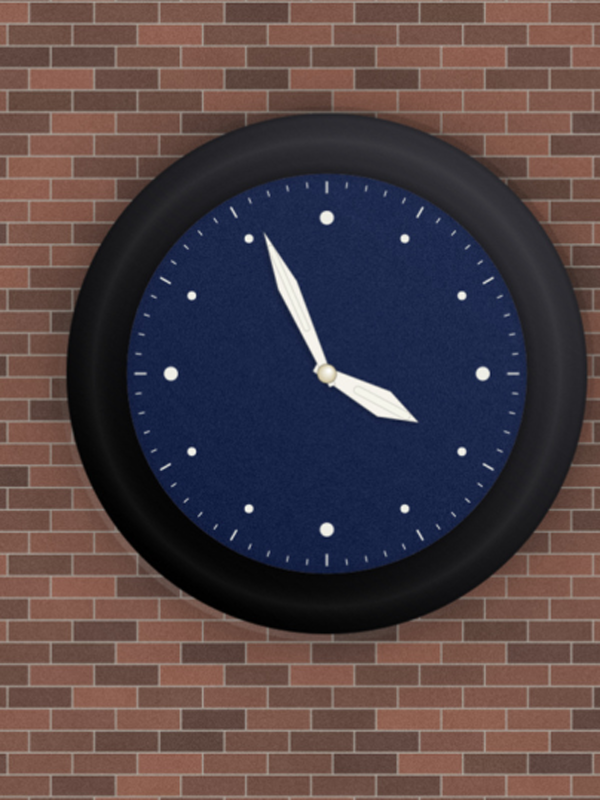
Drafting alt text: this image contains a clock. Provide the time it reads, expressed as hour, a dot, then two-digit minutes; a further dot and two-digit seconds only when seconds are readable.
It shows 3.56
